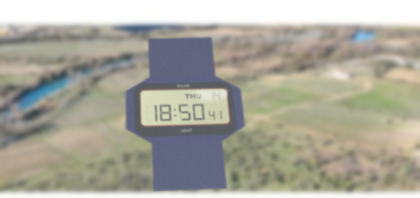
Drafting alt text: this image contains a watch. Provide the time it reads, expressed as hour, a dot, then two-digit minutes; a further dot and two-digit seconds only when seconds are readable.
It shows 18.50
